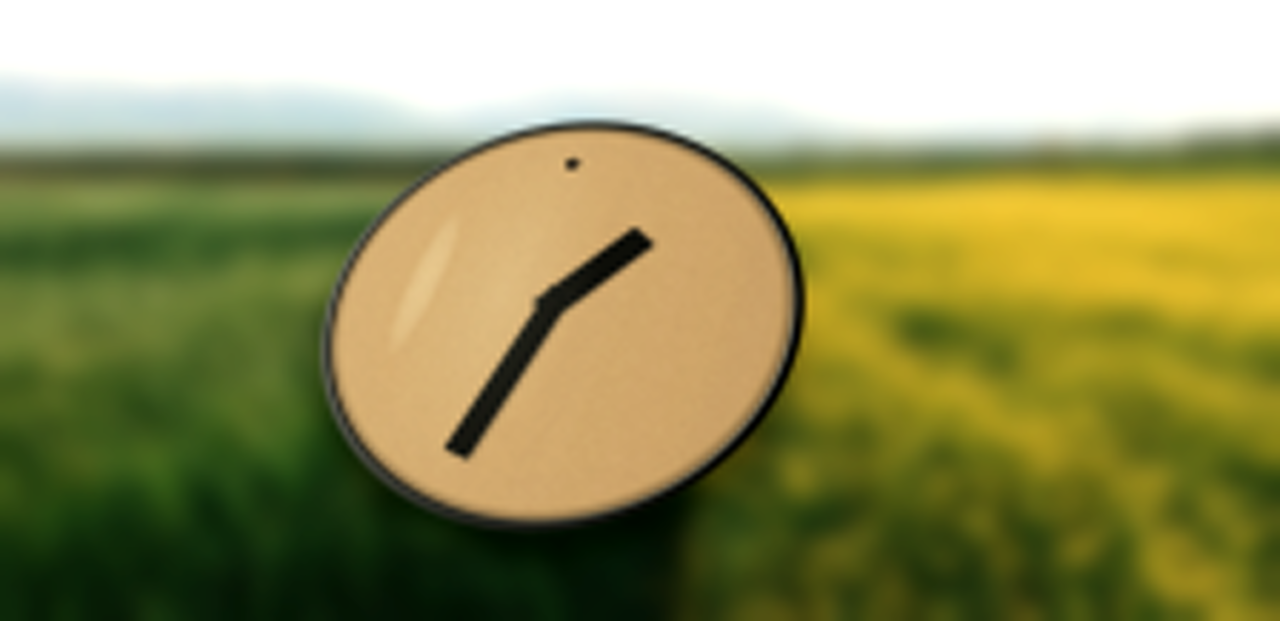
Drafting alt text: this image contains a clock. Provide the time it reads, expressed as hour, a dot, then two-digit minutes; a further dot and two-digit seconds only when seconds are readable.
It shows 1.34
